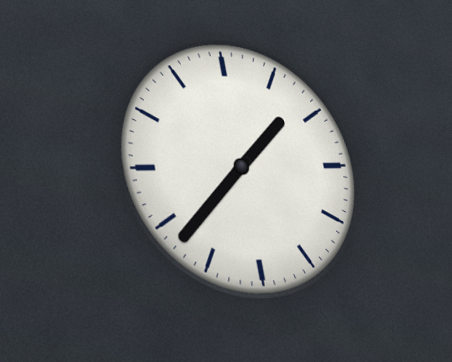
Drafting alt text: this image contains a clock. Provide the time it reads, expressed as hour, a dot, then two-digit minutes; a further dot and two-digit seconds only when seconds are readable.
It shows 1.38
